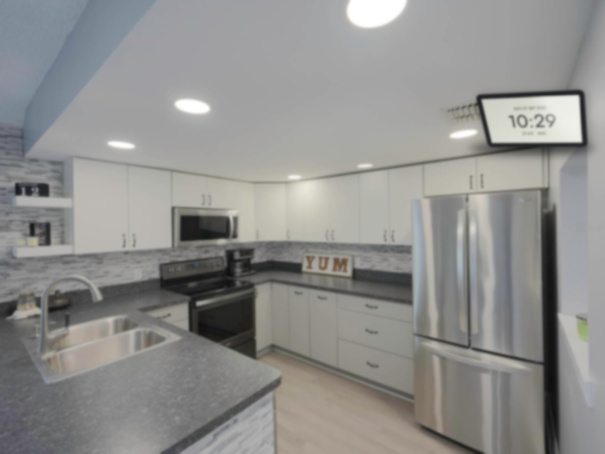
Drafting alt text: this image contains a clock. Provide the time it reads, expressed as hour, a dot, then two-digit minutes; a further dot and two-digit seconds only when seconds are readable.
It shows 10.29
